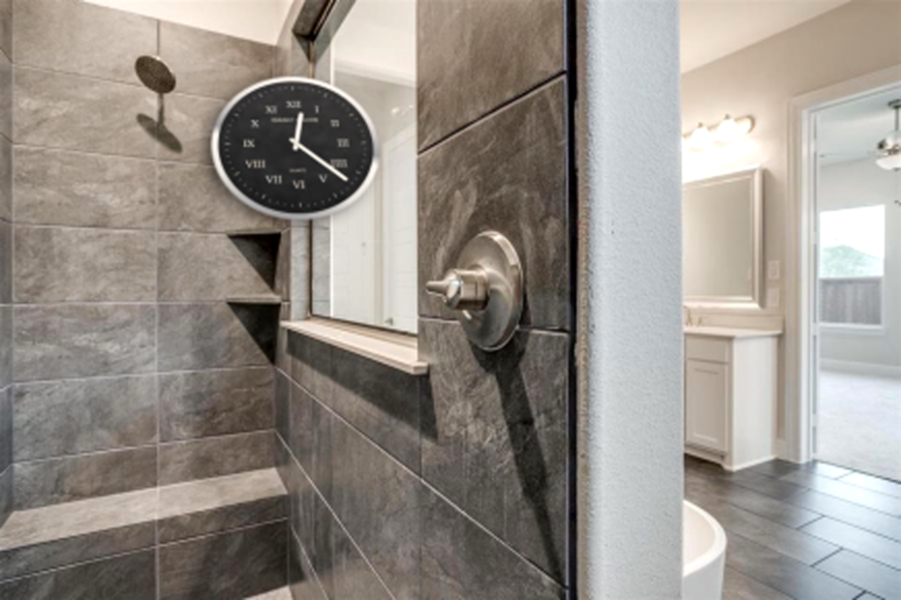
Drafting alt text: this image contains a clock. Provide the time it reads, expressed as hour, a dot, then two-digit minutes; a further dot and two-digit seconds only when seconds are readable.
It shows 12.22
